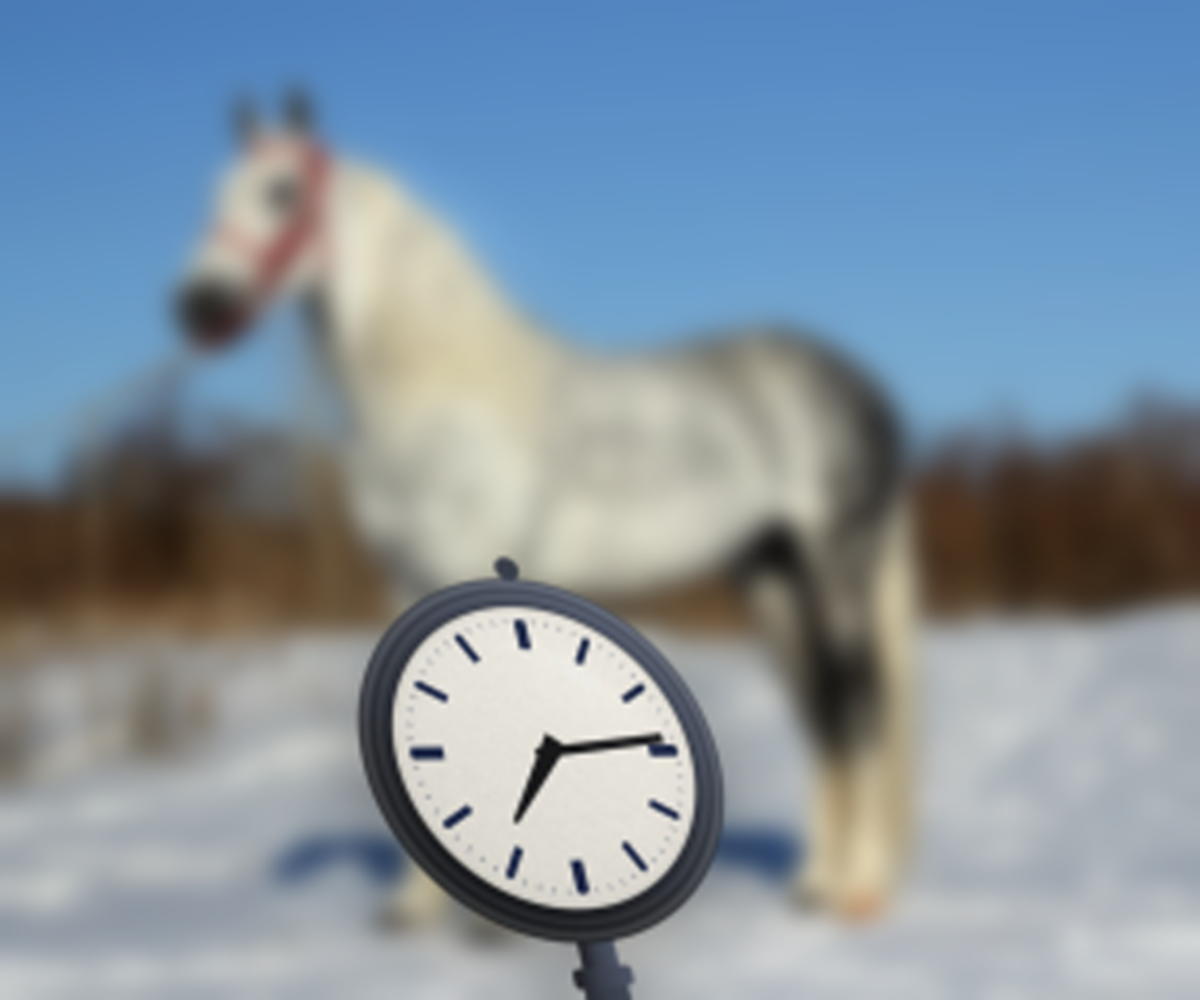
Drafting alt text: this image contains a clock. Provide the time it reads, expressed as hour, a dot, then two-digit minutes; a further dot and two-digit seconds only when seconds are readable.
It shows 7.14
